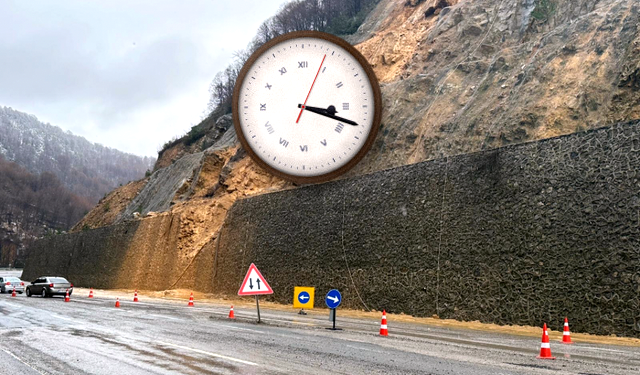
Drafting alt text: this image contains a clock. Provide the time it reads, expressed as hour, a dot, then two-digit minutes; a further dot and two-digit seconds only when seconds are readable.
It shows 3.18.04
